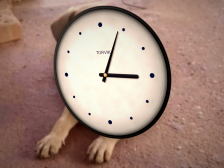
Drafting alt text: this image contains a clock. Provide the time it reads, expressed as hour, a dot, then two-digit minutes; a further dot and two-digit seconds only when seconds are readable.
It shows 3.04
